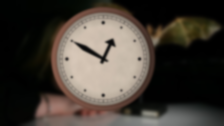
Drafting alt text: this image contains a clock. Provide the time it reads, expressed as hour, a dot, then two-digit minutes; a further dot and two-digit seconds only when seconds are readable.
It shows 12.50
